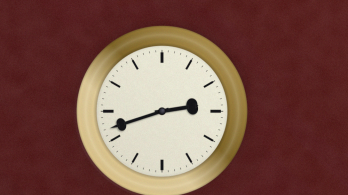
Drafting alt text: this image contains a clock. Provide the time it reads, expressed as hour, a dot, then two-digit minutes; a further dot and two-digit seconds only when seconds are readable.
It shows 2.42
